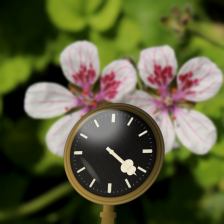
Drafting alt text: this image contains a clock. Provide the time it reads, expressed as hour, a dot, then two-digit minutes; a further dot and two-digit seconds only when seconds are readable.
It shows 4.22
